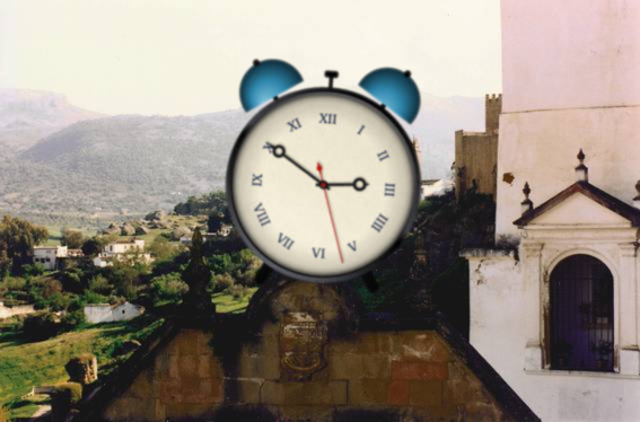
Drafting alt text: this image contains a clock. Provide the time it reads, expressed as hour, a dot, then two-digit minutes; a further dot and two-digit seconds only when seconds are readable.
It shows 2.50.27
